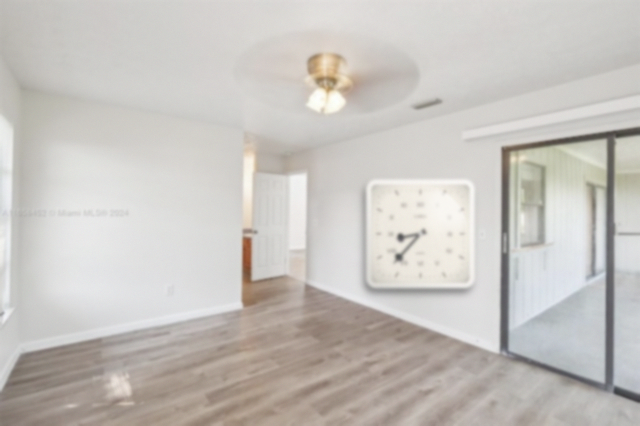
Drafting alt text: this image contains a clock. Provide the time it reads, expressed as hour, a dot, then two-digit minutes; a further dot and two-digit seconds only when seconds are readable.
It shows 8.37
